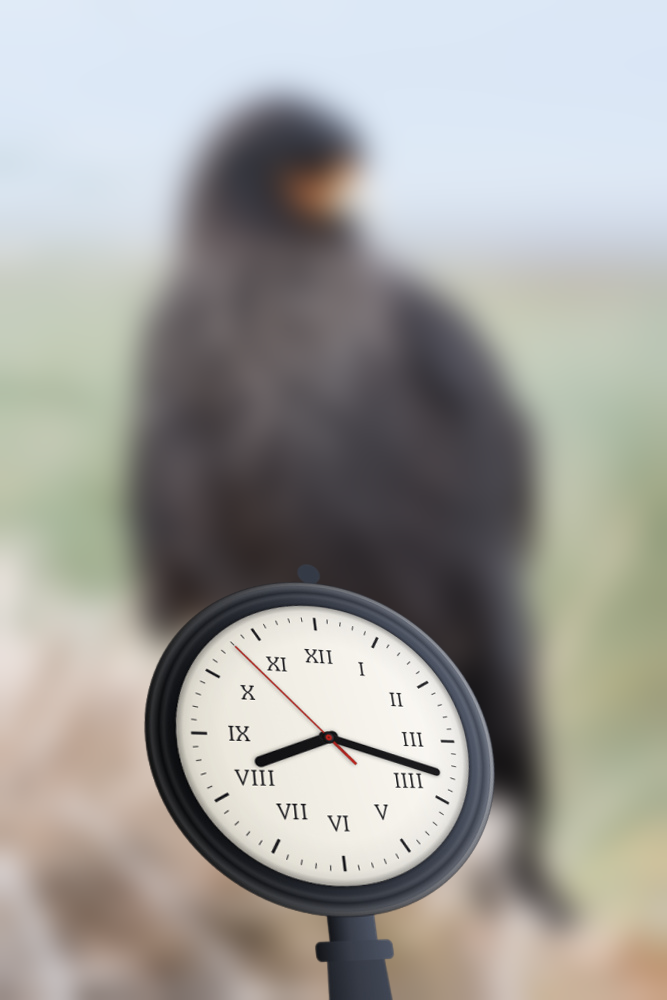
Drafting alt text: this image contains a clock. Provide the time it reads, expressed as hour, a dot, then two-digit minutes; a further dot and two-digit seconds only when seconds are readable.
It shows 8.17.53
